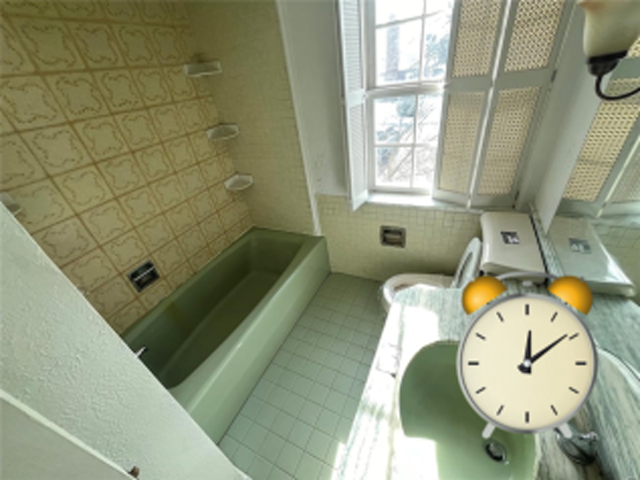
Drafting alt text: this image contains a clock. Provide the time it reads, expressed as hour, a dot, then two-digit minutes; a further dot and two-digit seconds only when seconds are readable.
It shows 12.09
